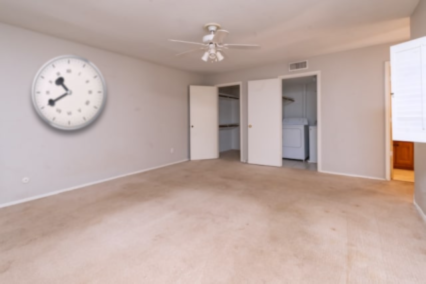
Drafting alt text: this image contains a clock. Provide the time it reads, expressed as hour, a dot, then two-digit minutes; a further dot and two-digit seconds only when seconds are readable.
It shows 10.40
